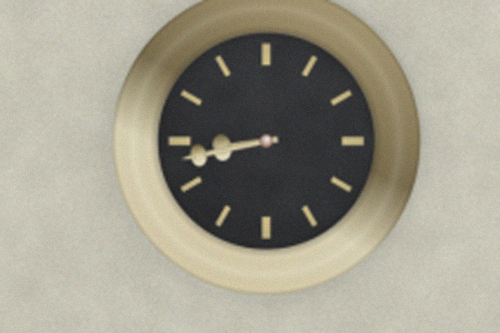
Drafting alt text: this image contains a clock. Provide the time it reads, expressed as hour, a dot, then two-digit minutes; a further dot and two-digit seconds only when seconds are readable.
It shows 8.43
